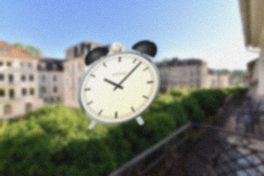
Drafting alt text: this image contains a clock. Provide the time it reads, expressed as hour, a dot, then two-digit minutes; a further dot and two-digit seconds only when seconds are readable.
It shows 10.07
